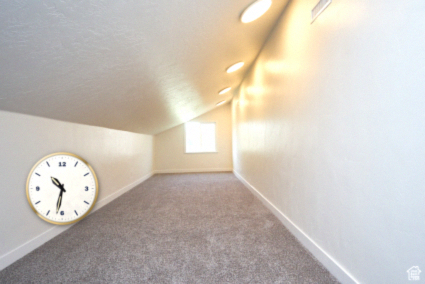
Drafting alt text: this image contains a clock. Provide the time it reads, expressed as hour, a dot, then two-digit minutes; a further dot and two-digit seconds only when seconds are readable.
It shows 10.32
